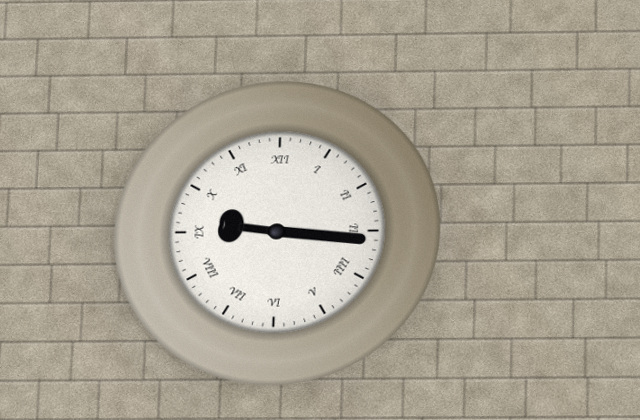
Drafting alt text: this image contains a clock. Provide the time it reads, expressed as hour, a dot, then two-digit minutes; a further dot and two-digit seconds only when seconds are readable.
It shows 9.16
